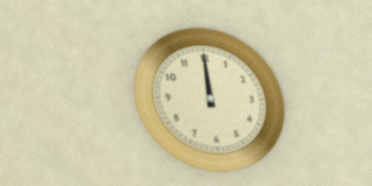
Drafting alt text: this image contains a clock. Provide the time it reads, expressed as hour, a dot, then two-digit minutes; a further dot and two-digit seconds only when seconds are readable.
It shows 12.00
